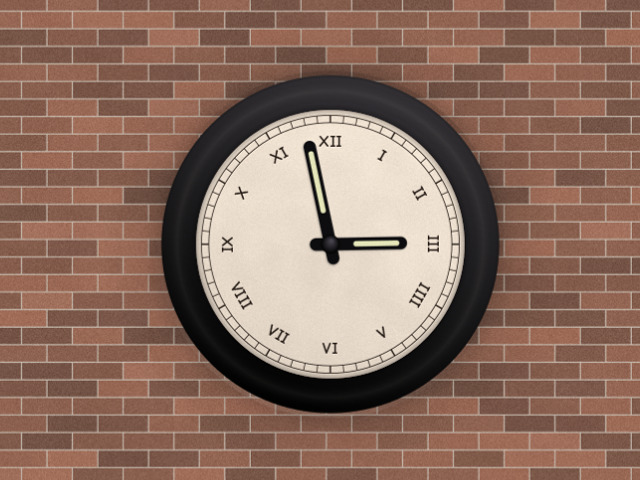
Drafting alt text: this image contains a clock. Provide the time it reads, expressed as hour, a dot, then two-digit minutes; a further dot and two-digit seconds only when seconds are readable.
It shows 2.58
